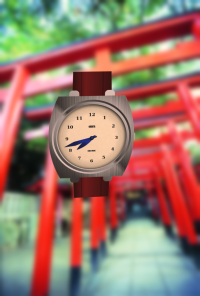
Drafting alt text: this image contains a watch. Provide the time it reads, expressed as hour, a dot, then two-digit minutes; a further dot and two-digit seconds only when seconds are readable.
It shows 7.42
